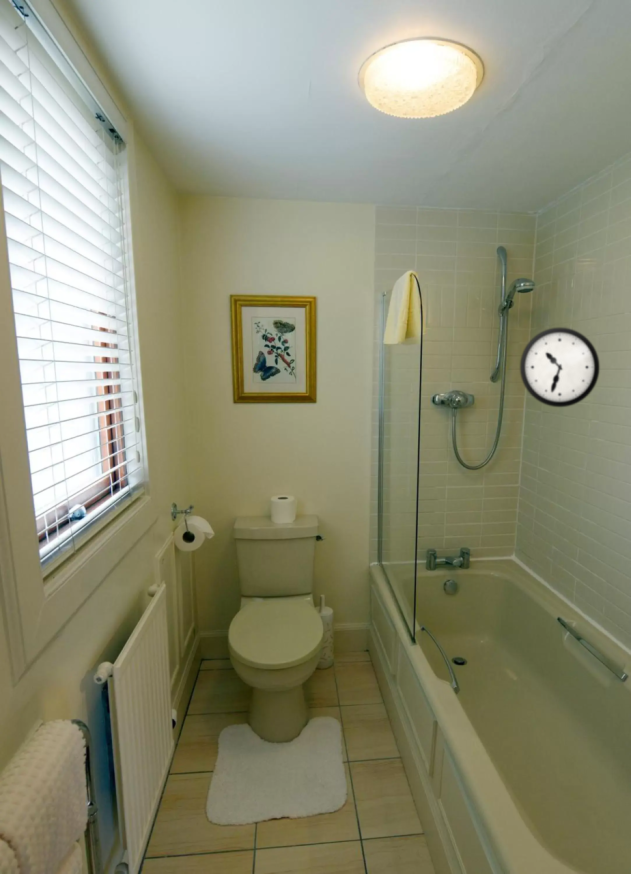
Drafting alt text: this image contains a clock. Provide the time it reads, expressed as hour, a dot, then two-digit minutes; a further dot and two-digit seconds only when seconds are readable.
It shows 10.33
